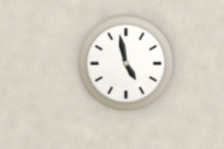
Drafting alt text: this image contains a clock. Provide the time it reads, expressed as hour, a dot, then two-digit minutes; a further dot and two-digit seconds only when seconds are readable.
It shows 4.58
